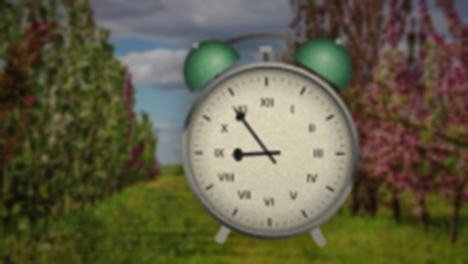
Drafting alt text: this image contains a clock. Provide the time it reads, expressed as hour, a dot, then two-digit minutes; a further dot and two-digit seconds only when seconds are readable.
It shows 8.54
